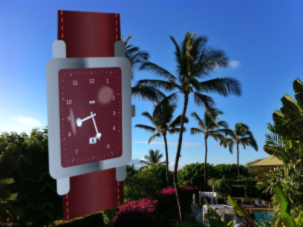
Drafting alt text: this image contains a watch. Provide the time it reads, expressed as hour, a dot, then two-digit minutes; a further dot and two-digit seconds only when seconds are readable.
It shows 8.27
